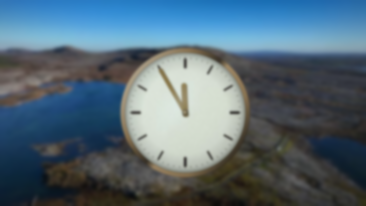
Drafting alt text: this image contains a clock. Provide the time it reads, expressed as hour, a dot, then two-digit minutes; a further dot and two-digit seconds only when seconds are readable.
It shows 11.55
